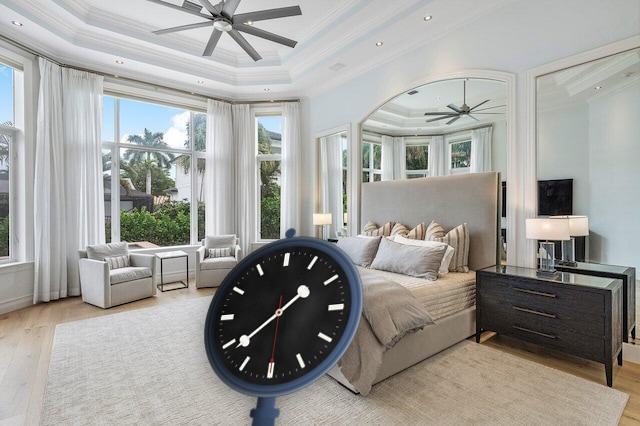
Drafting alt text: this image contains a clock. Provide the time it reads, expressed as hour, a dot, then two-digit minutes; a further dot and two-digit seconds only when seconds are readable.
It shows 1.38.30
